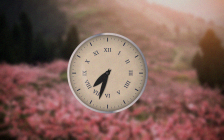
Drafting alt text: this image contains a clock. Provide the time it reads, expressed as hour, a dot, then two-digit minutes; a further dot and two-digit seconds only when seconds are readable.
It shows 7.33
